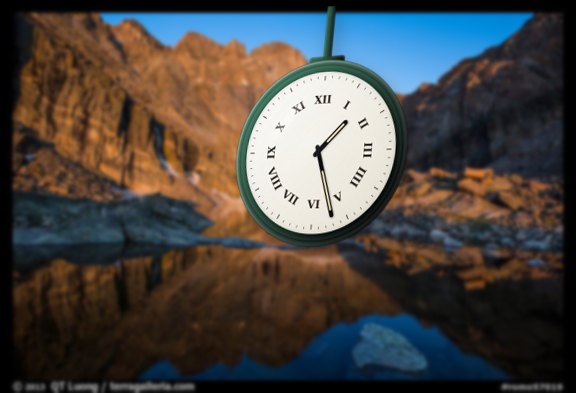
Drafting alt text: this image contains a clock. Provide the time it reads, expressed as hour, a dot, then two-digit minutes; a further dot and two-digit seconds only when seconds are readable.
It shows 1.27
